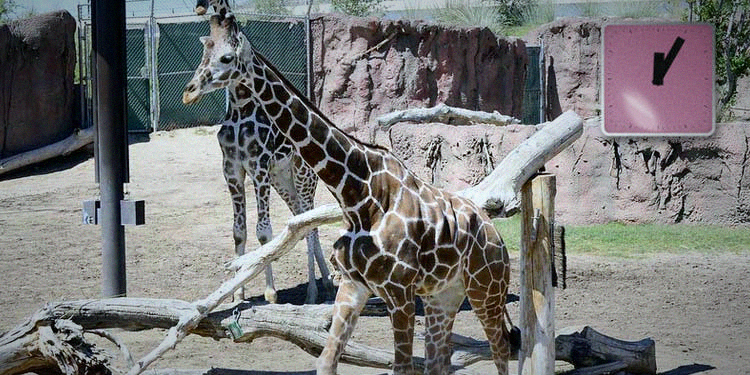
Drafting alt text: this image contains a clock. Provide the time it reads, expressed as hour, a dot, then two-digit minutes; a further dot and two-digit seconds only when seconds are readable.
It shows 12.05
